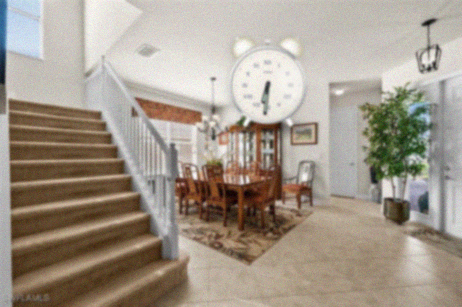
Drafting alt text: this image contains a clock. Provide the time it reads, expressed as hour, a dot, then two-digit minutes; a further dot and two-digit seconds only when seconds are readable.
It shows 6.31
